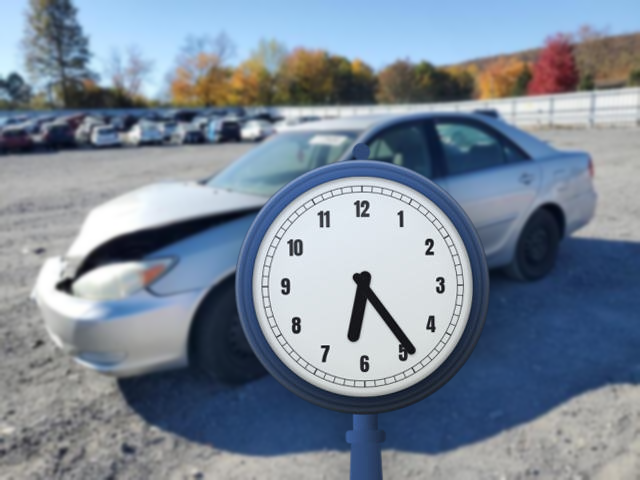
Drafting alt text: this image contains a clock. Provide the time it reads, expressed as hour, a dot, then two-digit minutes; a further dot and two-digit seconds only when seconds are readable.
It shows 6.24
